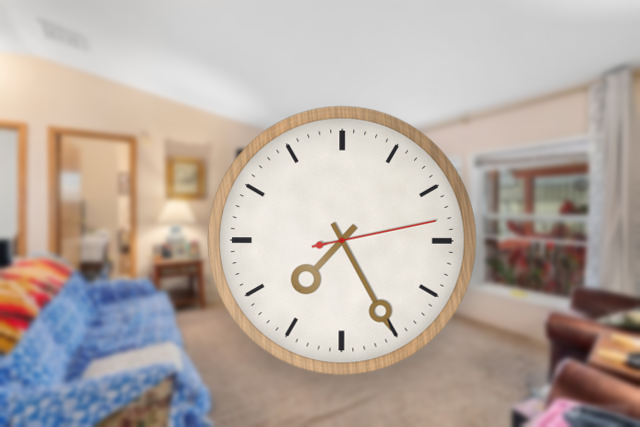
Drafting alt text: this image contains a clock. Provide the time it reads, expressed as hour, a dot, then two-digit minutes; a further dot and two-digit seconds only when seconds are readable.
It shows 7.25.13
